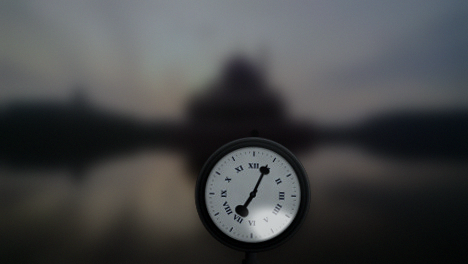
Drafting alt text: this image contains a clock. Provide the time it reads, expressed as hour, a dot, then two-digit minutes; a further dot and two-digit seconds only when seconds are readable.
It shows 7.04
